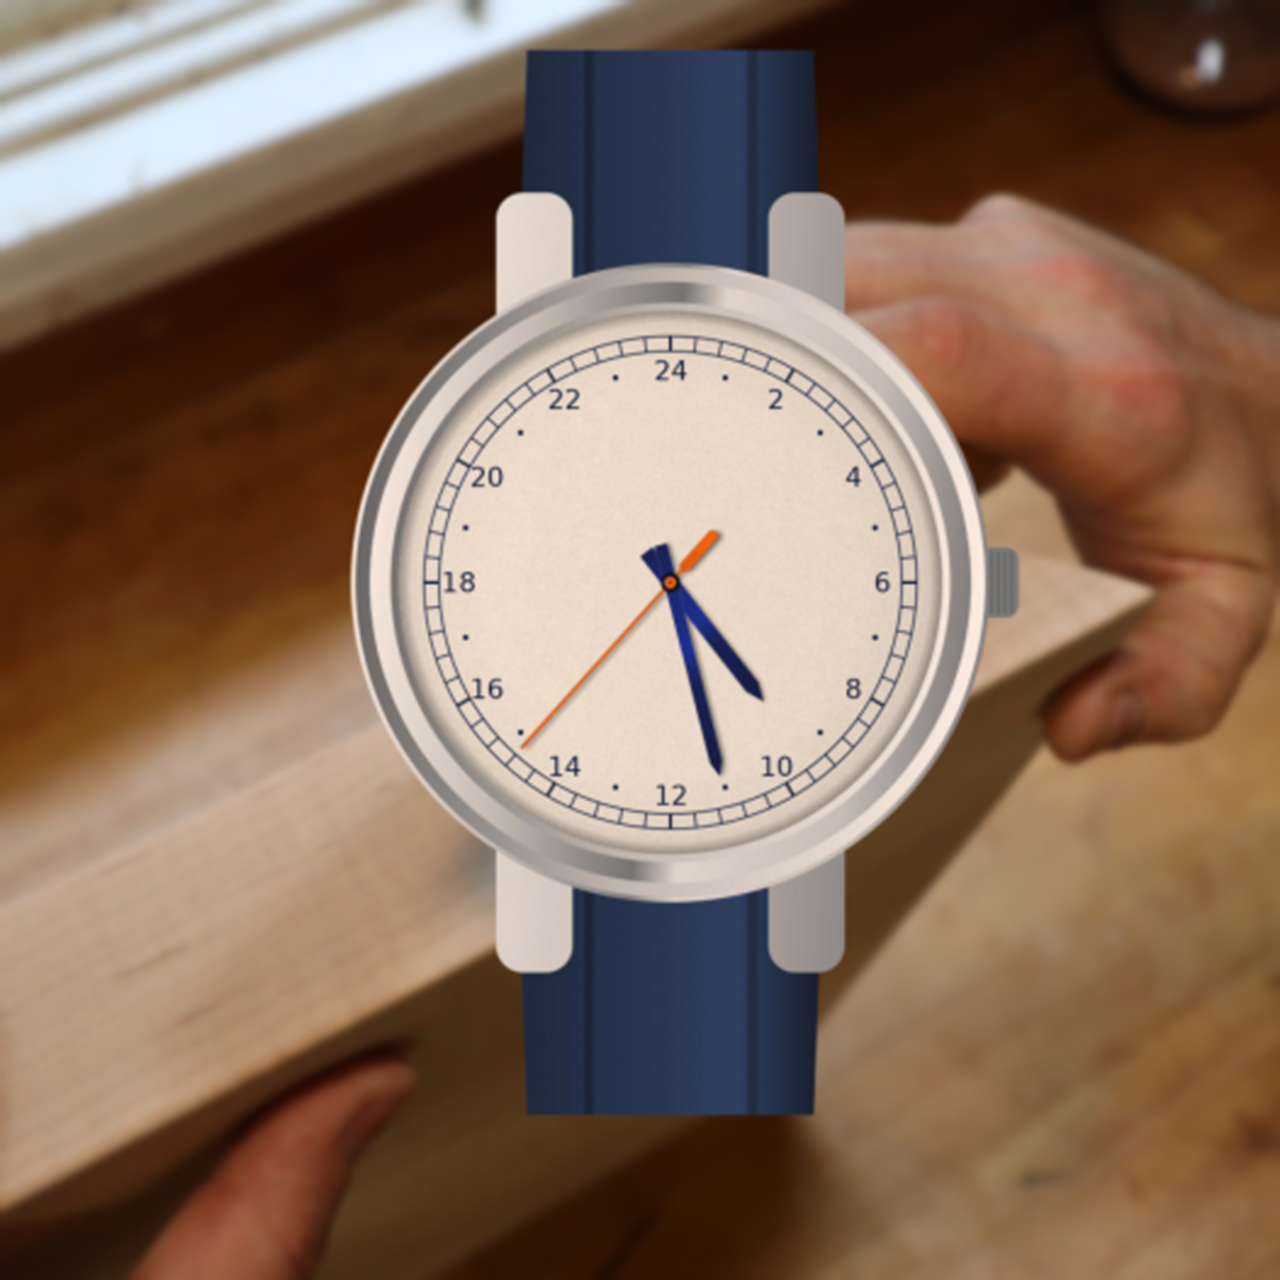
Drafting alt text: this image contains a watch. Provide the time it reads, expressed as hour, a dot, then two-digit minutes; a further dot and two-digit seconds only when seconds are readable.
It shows 9.27.37
